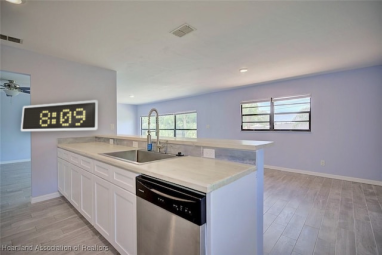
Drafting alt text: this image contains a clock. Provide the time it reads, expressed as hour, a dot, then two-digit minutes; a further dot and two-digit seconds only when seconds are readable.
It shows 8.09
